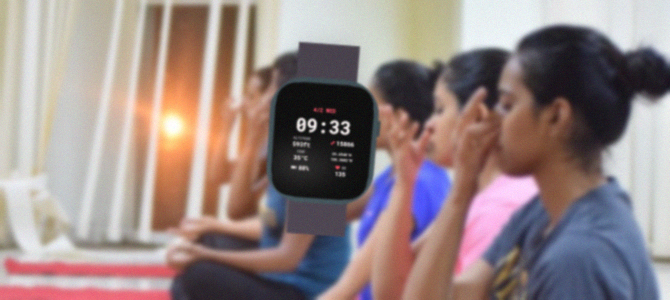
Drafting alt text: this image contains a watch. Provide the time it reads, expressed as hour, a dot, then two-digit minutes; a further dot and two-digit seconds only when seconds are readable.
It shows 9.33
